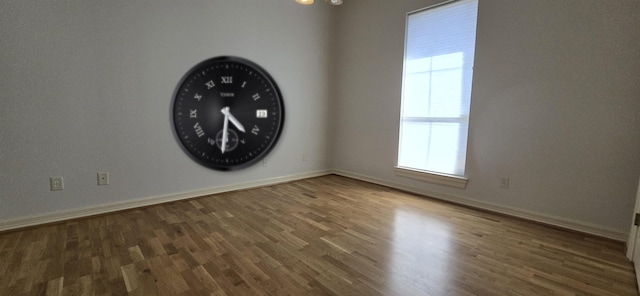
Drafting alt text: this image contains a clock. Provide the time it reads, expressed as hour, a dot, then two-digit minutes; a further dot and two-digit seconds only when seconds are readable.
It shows 4.31
